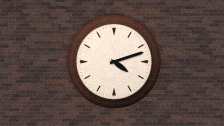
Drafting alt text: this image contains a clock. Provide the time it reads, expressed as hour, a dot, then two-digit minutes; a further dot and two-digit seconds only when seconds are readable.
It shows 4.12
